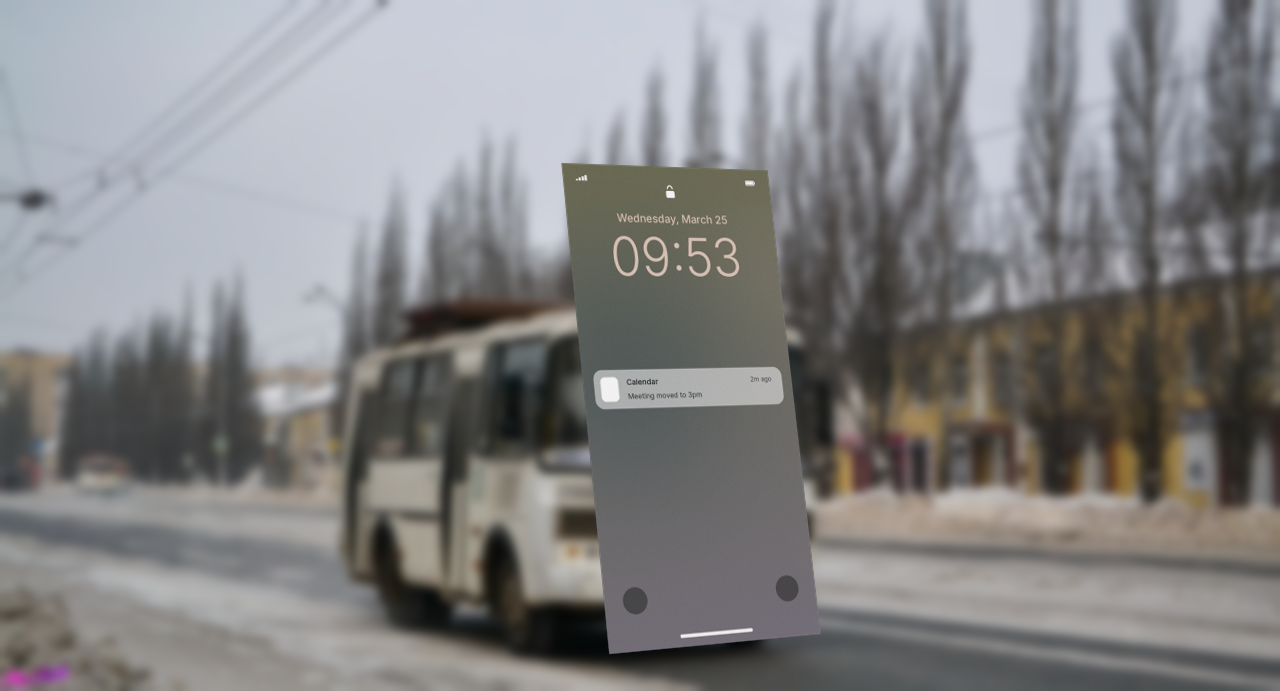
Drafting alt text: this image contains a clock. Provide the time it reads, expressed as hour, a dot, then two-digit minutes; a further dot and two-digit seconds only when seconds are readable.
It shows 9.53
